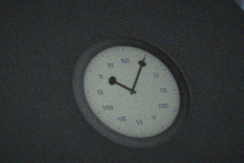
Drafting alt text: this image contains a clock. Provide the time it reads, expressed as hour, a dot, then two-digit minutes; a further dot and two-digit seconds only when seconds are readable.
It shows 10.05
